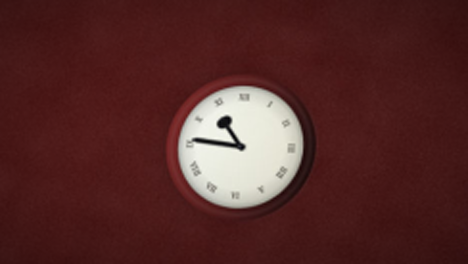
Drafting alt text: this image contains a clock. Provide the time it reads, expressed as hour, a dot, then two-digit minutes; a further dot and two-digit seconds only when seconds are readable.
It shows 10.46
